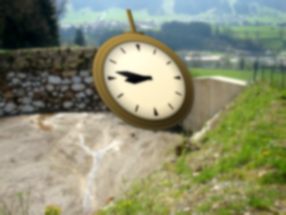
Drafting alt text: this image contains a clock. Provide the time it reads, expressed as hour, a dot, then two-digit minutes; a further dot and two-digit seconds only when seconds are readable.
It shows 8.47
